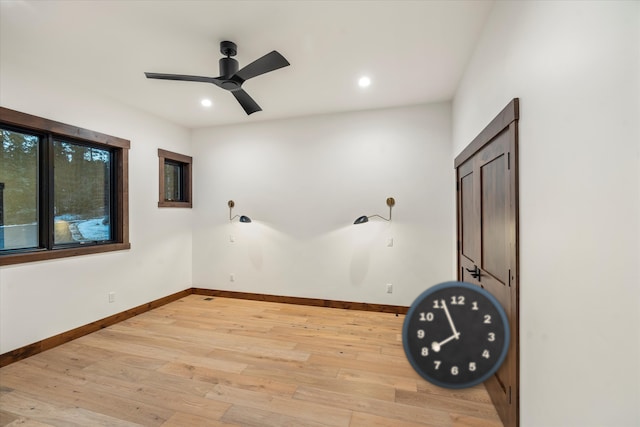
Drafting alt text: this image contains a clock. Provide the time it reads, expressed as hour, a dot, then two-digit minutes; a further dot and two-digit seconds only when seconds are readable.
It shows 7.56
